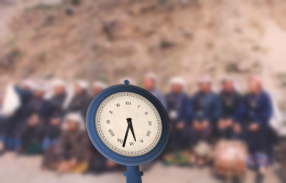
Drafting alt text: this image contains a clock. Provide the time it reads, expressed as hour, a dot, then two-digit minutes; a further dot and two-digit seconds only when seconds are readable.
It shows 5.33
